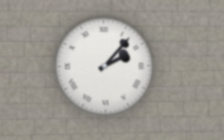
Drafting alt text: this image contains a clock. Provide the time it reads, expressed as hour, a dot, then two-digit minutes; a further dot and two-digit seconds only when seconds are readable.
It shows 2.07
